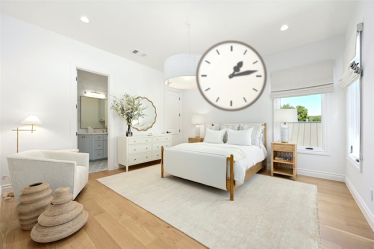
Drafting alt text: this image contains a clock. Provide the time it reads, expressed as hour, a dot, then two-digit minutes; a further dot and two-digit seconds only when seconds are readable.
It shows 1.13
